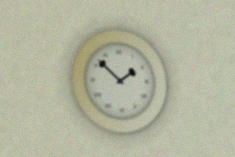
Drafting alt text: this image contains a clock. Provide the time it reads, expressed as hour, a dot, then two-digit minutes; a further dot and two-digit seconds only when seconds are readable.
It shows 1.52
